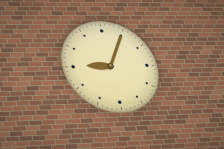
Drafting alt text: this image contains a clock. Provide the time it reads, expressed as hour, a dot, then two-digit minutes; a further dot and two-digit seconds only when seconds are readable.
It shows 9.05
